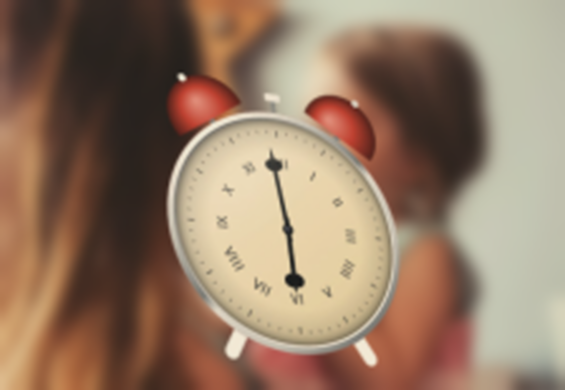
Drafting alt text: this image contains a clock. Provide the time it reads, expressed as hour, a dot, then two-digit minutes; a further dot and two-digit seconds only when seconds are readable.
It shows 5.59
